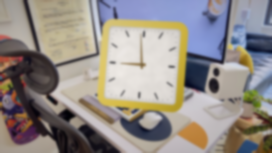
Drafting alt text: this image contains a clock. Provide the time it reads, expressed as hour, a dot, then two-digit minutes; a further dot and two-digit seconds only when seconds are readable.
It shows 8.59
